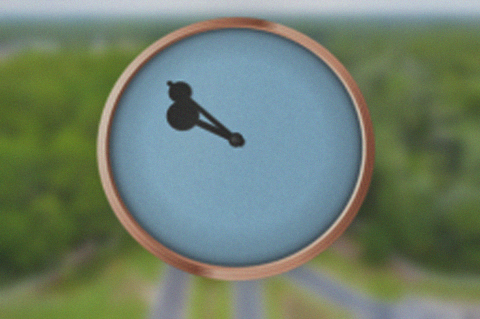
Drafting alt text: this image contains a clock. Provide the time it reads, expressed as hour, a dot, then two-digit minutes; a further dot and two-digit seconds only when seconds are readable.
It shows 9.52
